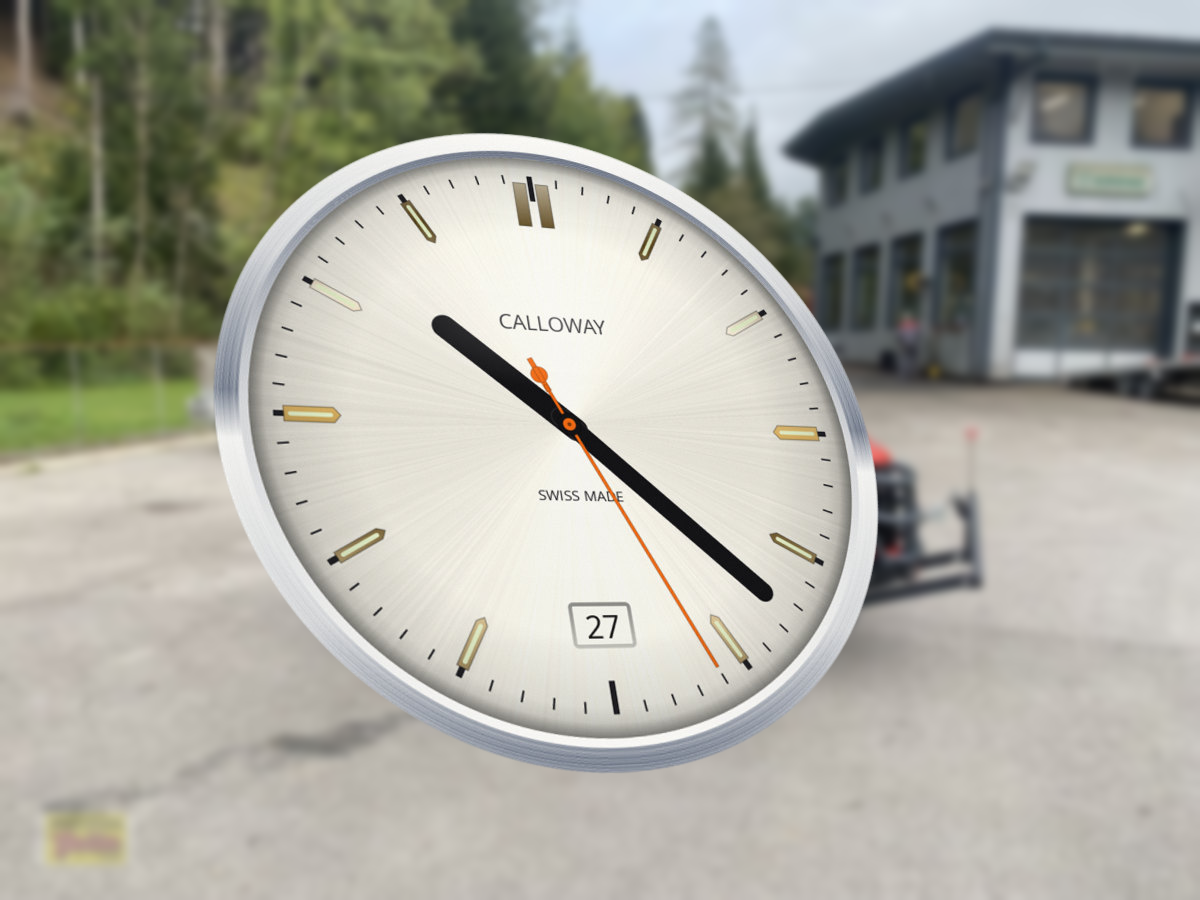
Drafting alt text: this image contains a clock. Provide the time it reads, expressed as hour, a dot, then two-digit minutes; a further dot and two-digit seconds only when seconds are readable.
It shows 10.22.26
